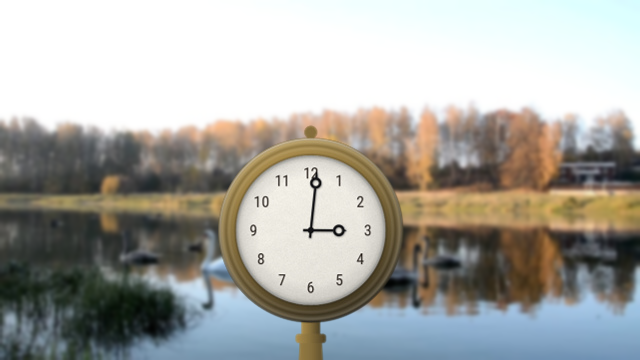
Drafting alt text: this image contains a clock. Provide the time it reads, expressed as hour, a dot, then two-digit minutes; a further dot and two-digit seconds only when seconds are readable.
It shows 3.01
